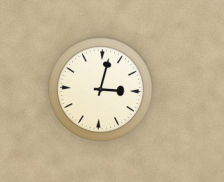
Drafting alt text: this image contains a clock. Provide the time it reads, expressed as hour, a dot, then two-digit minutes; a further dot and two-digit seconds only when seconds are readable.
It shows 3.02
